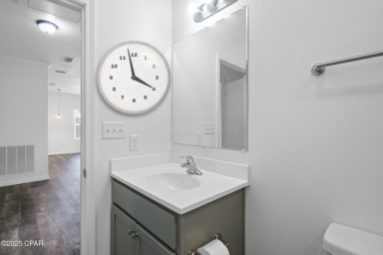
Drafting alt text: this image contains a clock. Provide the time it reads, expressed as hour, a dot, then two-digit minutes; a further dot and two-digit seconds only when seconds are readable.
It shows 3.58
